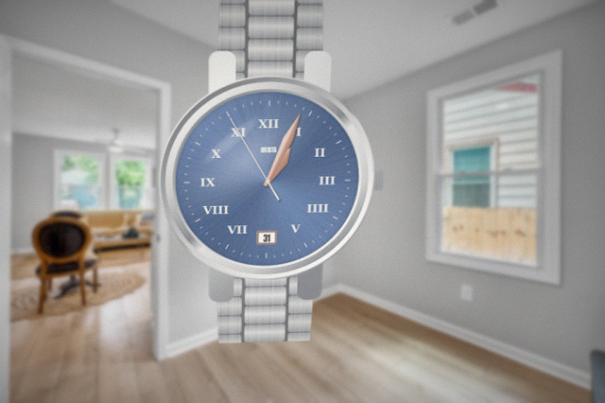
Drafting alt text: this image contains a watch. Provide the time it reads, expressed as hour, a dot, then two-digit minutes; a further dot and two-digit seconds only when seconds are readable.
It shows 1.03.55
